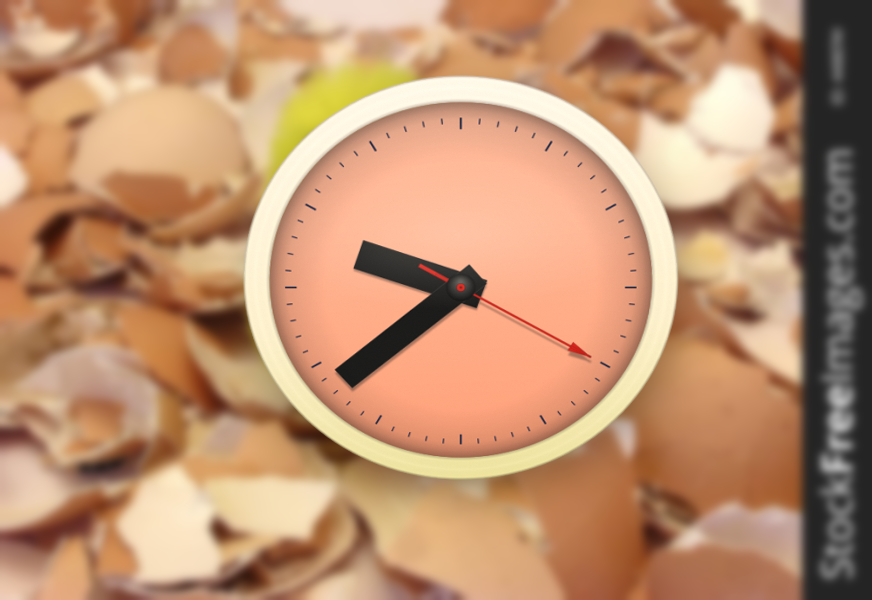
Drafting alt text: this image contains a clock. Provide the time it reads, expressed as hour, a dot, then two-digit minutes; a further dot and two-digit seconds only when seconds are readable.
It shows 9.38.20
